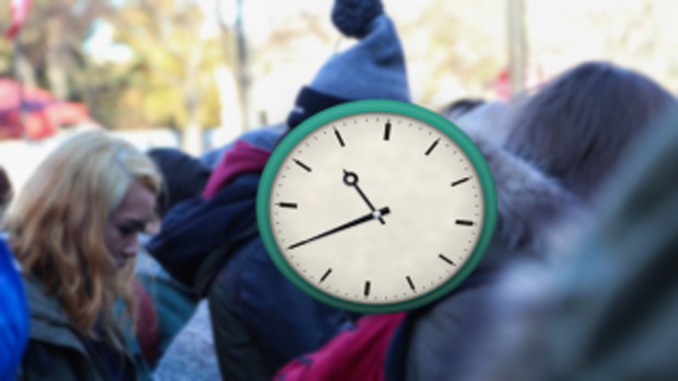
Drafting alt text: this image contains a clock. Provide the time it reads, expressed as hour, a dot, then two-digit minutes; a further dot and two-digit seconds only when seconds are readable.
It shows 10.40
